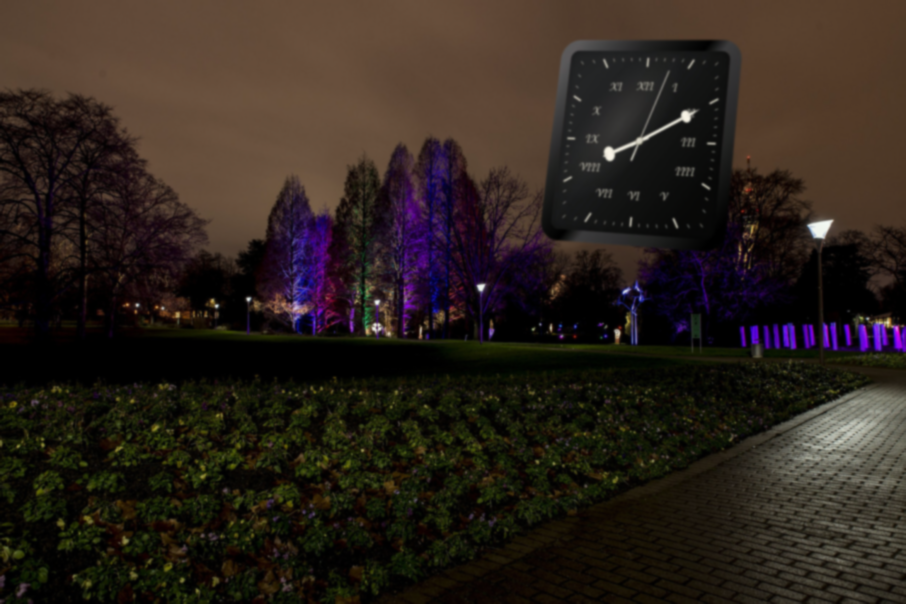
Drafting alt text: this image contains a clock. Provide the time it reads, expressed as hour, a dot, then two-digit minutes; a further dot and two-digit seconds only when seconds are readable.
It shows 8.10.03
